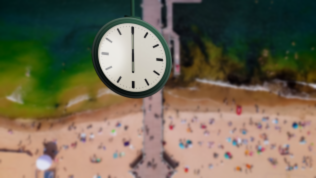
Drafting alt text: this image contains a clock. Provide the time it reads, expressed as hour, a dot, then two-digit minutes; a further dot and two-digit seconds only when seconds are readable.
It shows 6.00
